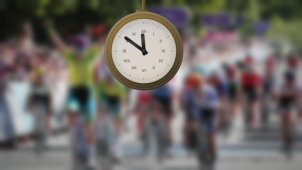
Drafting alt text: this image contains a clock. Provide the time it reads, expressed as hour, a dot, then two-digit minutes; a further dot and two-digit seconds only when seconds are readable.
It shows 11.51
